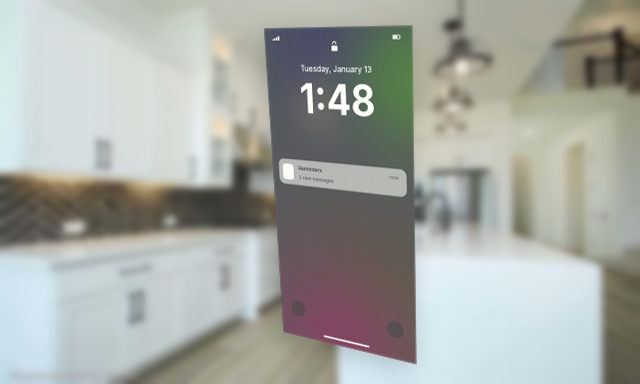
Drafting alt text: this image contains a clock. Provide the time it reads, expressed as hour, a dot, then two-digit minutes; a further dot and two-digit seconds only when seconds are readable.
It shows 1.48
